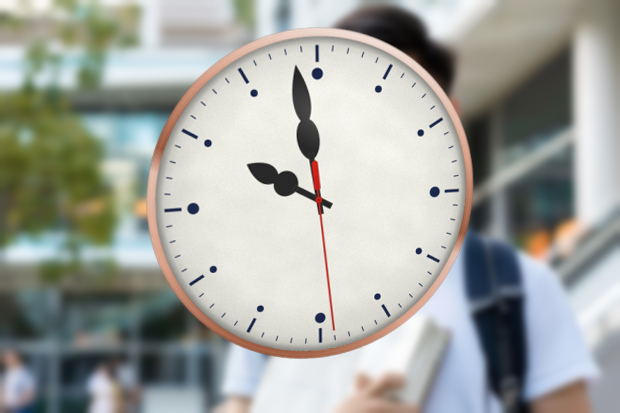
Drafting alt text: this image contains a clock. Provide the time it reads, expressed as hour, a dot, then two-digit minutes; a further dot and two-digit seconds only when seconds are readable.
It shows 9.58.29
